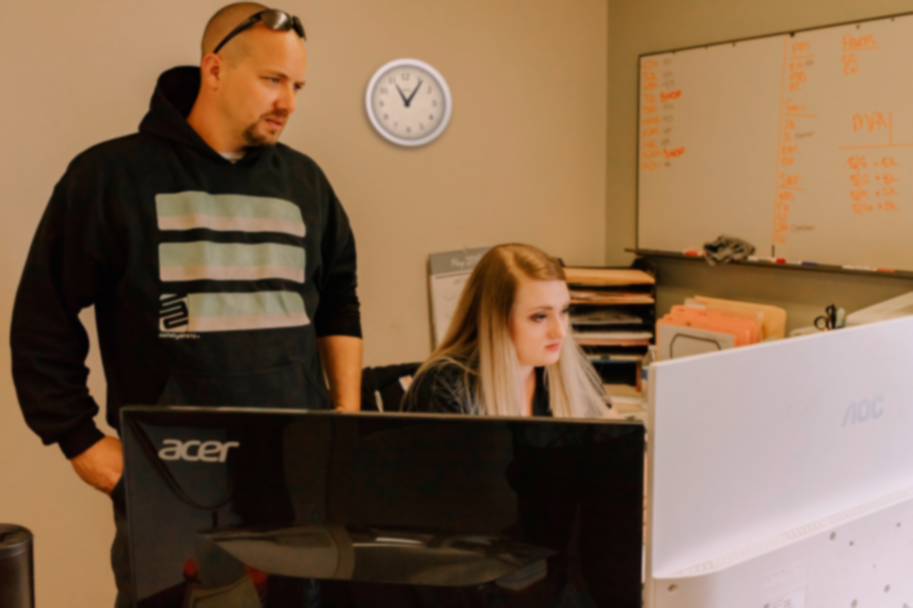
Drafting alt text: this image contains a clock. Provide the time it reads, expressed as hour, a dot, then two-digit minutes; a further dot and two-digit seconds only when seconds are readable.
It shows 11.06
